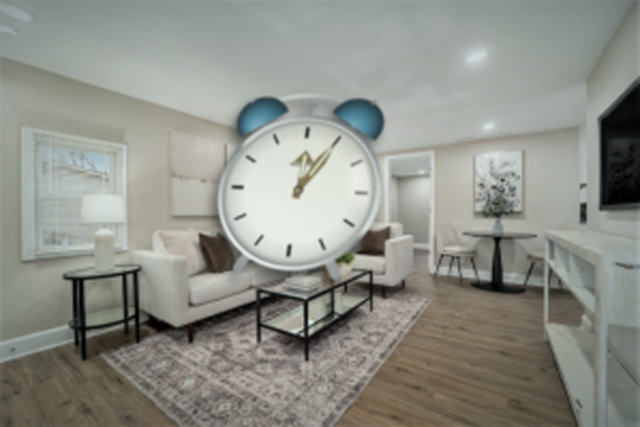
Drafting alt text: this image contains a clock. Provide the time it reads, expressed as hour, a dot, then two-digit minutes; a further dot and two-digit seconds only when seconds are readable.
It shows 12.05
